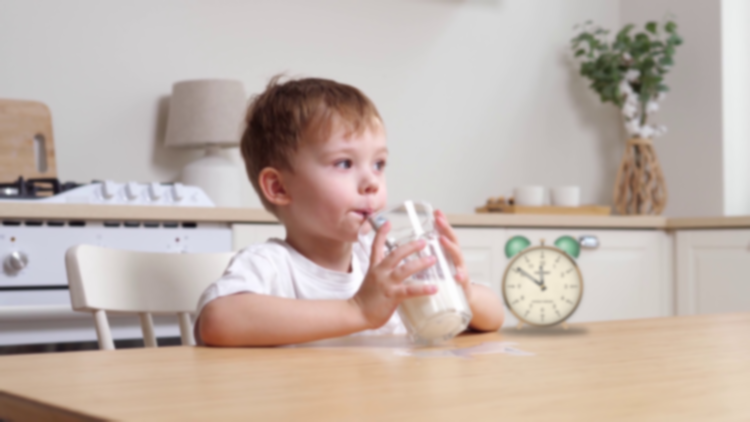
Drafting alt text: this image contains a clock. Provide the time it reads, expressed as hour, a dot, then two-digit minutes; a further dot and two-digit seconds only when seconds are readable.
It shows 11.51
